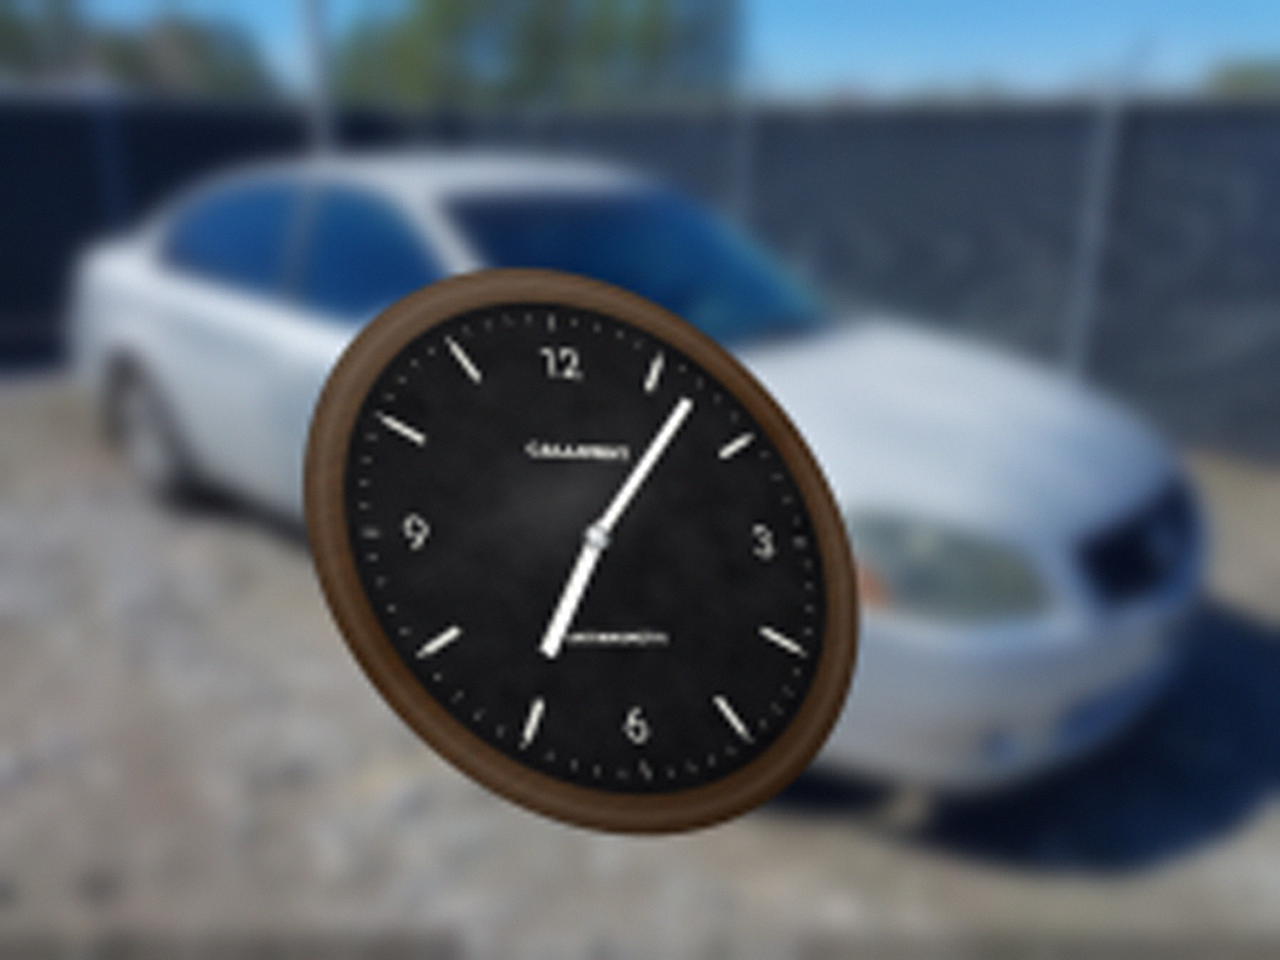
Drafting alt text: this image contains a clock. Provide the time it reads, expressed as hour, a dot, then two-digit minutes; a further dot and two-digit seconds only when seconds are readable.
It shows 7.07
